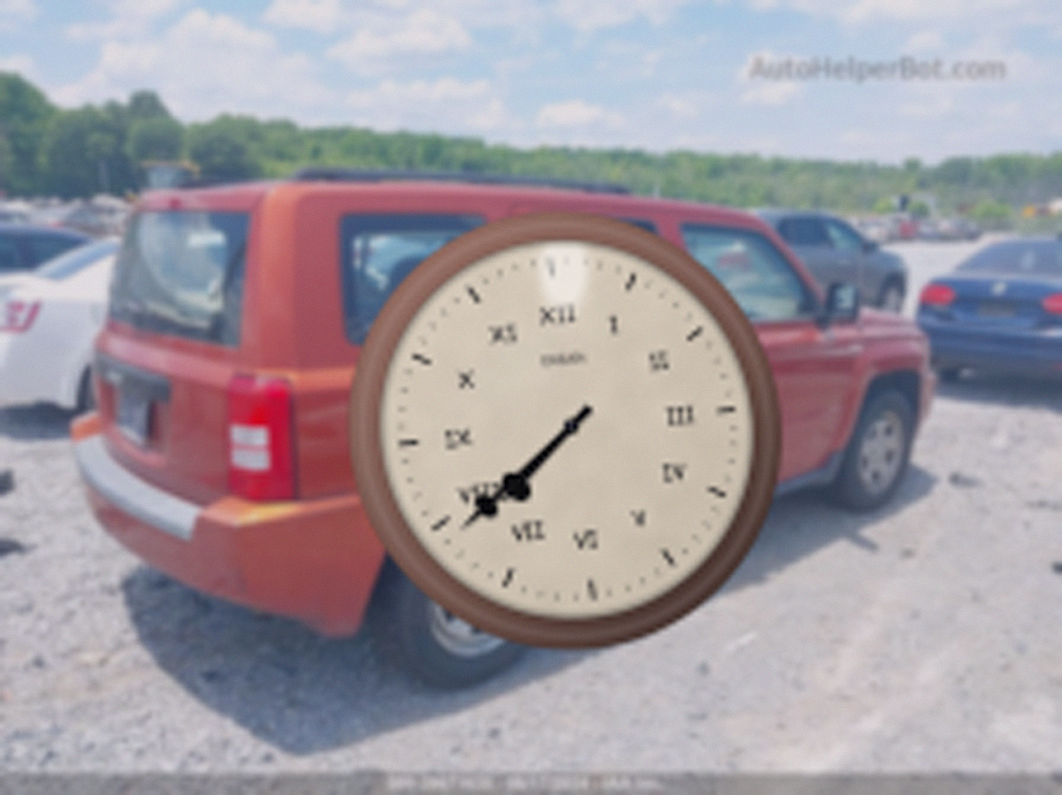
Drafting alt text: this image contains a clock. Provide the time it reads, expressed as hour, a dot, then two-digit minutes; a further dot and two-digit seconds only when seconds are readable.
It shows 7.39
